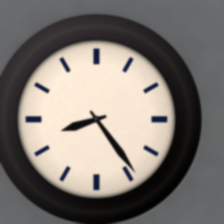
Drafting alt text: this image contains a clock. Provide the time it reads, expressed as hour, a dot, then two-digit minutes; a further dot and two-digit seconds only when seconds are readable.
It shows 8.24
